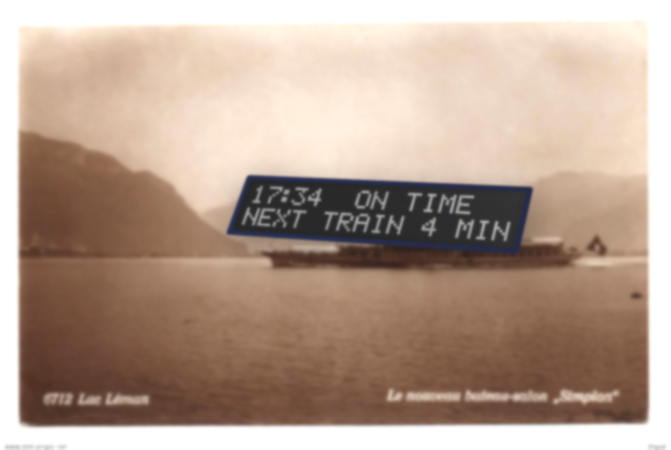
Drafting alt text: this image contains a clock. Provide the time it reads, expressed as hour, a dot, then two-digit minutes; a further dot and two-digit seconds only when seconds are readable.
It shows 17.34
